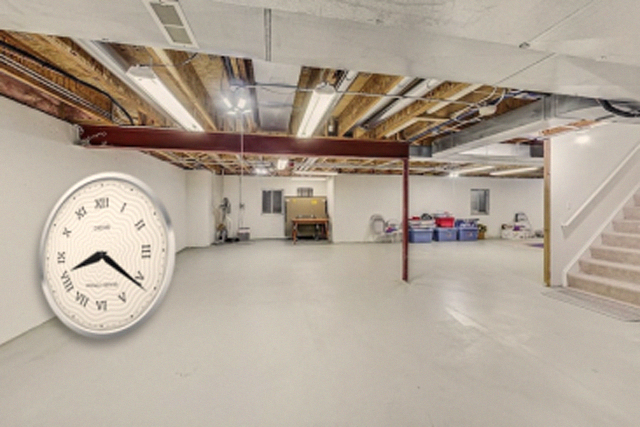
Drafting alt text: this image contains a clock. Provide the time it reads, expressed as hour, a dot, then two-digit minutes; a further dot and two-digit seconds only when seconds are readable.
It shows 8.21
